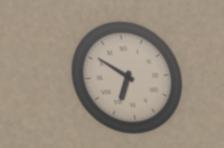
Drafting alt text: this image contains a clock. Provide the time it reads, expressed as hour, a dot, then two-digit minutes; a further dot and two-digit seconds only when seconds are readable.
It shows 6.51
